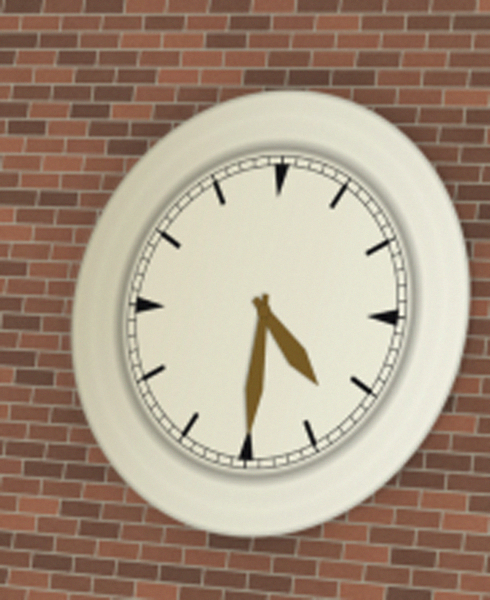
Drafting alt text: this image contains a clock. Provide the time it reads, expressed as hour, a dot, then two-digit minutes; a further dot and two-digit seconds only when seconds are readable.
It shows 4.30
